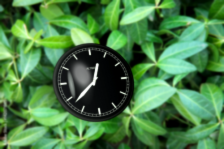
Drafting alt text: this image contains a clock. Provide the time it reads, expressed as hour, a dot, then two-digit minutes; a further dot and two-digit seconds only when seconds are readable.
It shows 12.38
